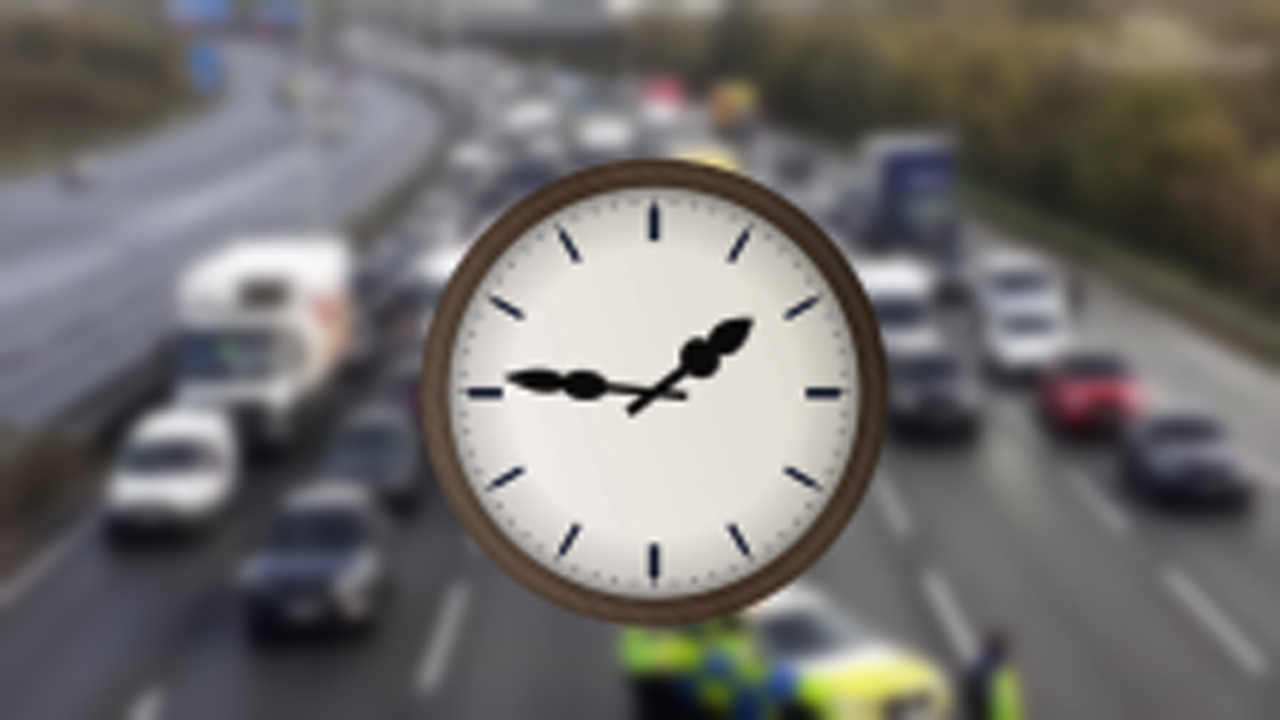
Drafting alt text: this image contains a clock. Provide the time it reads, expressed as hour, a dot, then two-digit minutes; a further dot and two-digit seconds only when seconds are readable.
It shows 1.46
